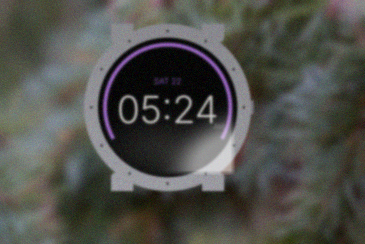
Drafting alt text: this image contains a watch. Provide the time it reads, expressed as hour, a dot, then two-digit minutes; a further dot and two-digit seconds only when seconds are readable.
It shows 5.24
